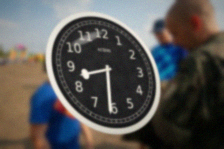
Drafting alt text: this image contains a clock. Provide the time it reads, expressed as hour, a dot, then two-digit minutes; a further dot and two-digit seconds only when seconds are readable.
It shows 8.31
